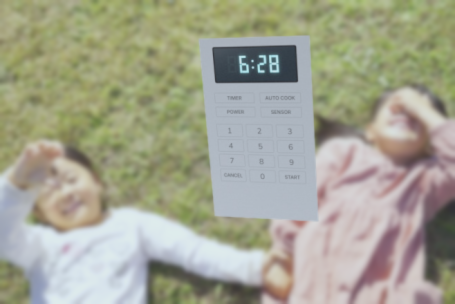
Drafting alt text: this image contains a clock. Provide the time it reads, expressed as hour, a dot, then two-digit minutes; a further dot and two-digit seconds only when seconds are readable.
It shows 6.28
